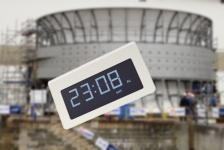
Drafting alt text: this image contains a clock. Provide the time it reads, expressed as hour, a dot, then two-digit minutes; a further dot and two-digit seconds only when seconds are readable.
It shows 23.08
